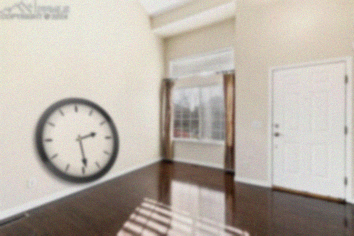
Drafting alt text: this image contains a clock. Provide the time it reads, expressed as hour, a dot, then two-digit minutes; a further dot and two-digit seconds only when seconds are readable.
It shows 2.29
